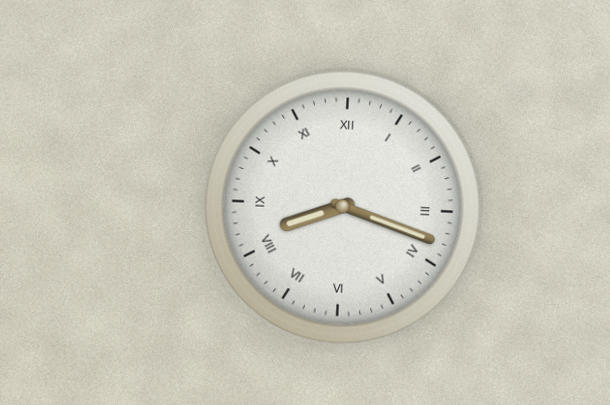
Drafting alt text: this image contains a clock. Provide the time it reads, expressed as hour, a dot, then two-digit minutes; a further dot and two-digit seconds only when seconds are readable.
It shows 8.18
